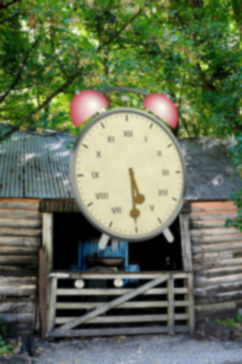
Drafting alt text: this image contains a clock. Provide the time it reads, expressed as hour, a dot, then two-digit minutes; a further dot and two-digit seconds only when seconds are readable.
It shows 5.30
